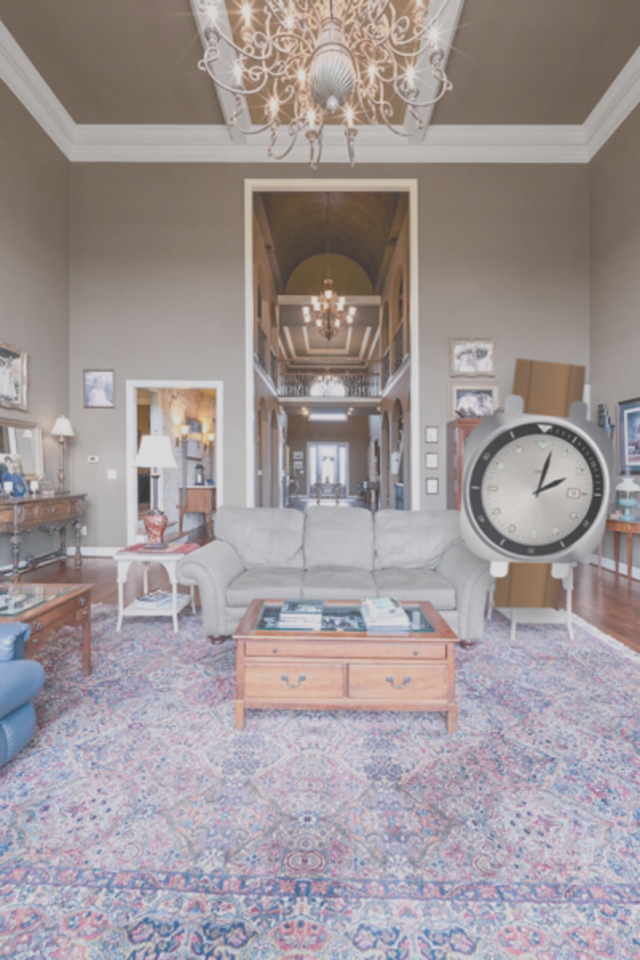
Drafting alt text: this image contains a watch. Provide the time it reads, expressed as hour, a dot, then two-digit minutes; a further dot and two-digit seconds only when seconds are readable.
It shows 2.02
